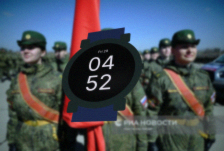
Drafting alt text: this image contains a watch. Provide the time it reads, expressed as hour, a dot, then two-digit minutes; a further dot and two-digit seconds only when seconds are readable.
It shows 4.52
